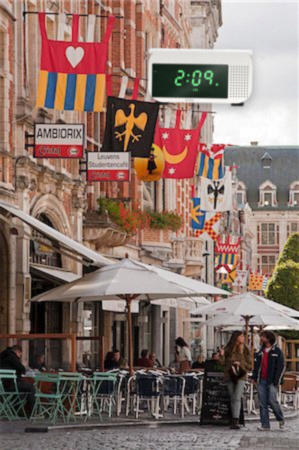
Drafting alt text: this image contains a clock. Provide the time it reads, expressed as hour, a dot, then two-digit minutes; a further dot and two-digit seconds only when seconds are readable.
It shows 2.09
